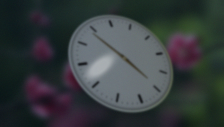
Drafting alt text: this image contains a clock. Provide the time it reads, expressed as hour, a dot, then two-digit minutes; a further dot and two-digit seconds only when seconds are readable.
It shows 4.54
